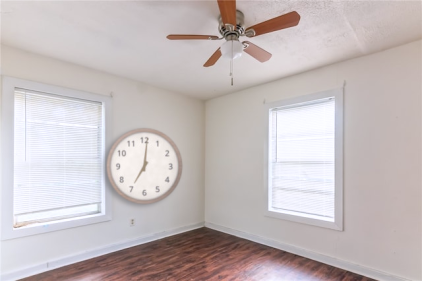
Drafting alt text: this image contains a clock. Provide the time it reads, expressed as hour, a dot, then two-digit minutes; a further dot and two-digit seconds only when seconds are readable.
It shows 7.01
